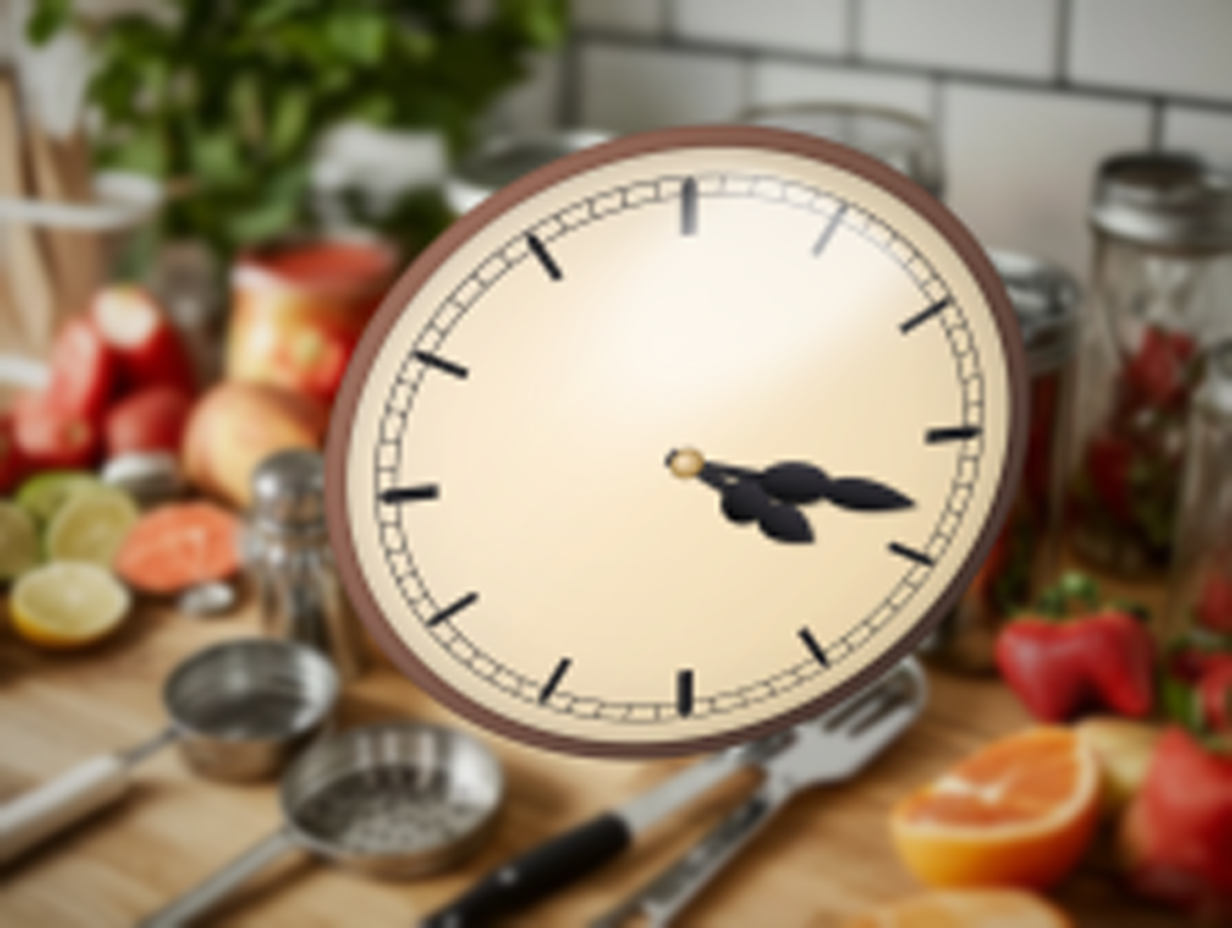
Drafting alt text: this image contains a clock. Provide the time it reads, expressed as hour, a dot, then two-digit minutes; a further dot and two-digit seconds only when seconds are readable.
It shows 4.18
